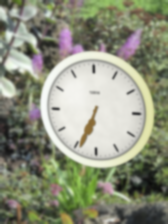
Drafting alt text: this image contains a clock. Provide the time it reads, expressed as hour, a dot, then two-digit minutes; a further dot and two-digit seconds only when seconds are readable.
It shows 6.34
